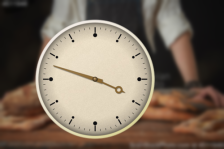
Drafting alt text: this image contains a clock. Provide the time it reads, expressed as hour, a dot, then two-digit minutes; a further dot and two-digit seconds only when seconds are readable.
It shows 3.48
